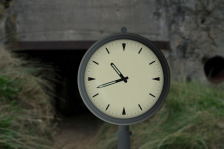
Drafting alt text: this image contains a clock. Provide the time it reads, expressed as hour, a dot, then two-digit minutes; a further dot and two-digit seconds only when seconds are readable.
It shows 10.42
